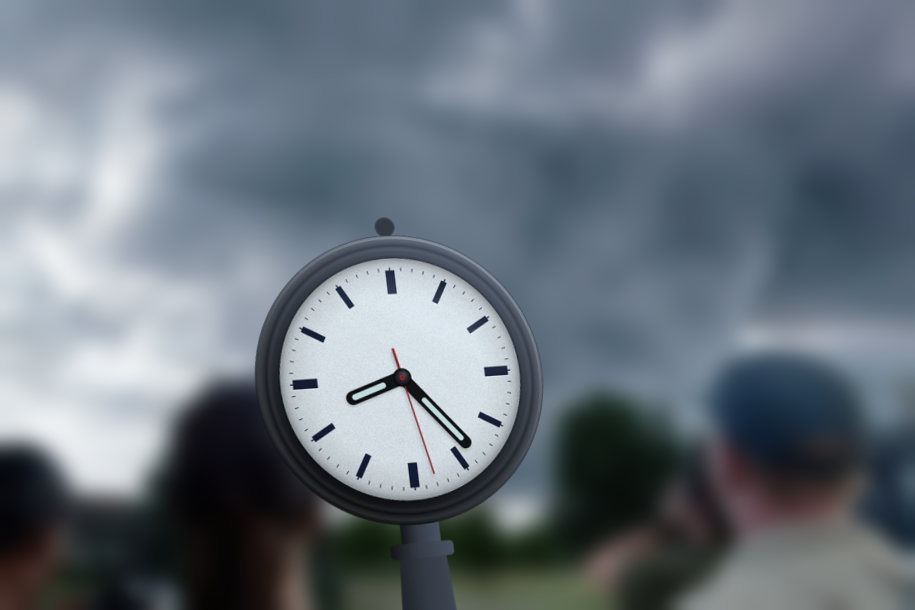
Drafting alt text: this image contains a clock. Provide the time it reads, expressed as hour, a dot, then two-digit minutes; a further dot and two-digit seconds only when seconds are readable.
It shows 8.23.28
